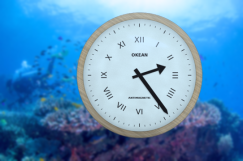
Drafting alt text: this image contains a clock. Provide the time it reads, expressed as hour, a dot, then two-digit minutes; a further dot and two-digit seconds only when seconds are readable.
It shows 2.24
